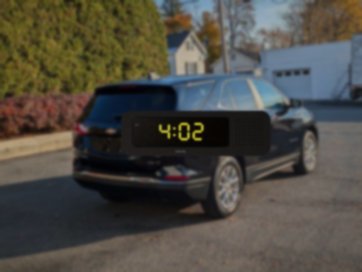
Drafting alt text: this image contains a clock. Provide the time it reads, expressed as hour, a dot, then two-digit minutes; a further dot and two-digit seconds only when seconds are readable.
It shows 4.02
